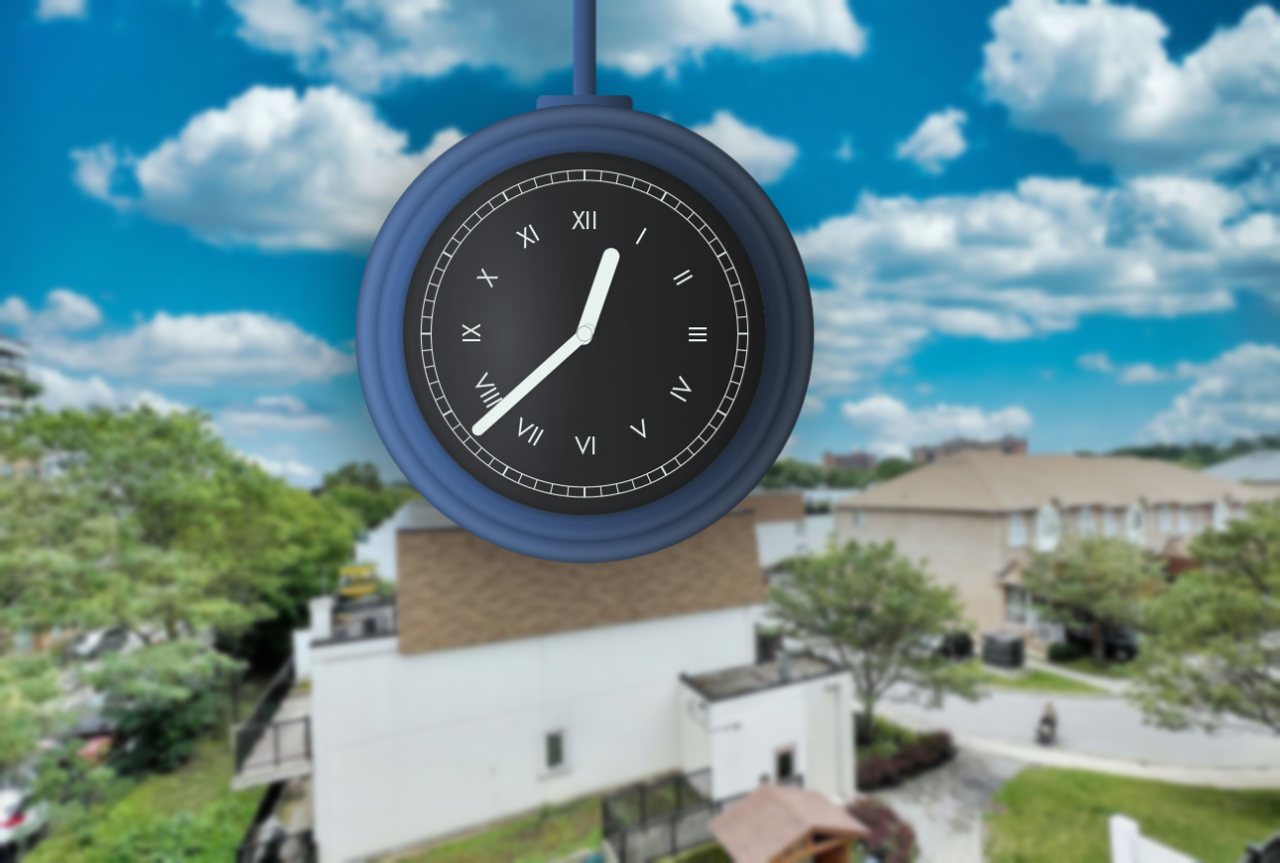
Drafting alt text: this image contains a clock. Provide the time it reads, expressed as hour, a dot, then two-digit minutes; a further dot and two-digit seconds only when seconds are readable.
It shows 12.38
